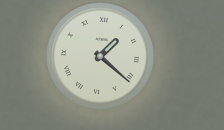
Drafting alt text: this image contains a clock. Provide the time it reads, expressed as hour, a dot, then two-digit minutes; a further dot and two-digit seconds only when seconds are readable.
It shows 1.21
